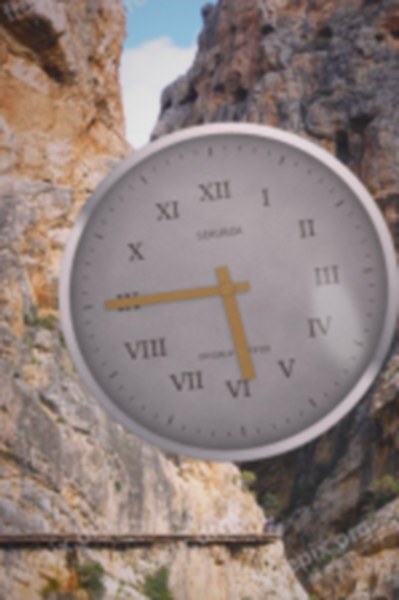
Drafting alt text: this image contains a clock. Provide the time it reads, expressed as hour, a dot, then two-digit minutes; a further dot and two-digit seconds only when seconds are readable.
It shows 5.45
